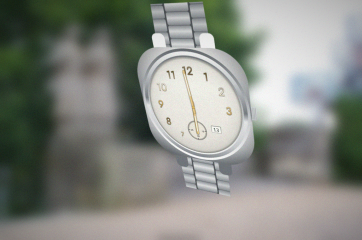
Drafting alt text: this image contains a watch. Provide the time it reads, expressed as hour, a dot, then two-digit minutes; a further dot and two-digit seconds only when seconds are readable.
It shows 5.59
